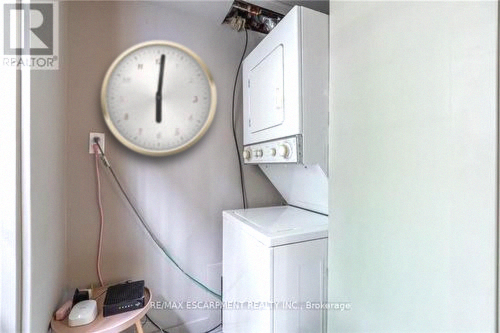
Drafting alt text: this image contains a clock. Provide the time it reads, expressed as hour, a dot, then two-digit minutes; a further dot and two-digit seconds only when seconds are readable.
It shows 6.01
